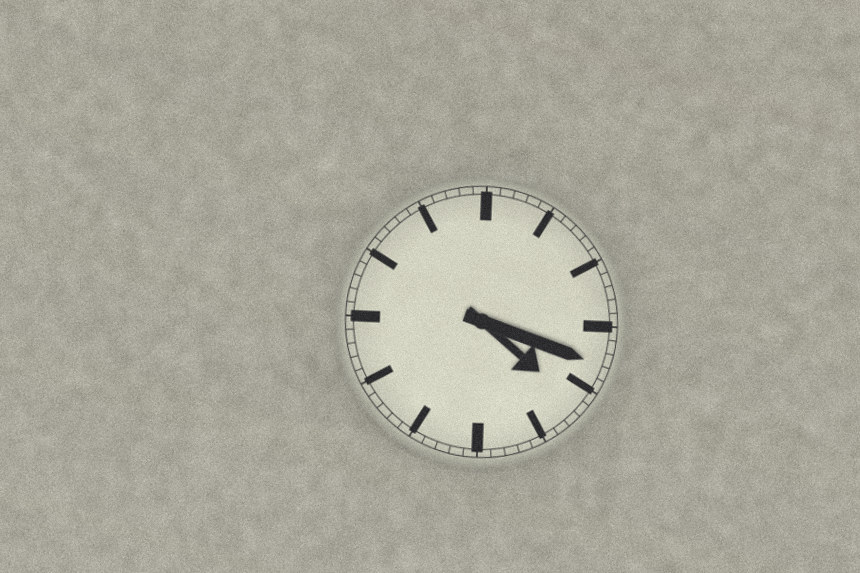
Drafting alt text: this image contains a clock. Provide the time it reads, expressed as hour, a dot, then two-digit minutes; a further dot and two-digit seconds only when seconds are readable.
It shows 4.18
